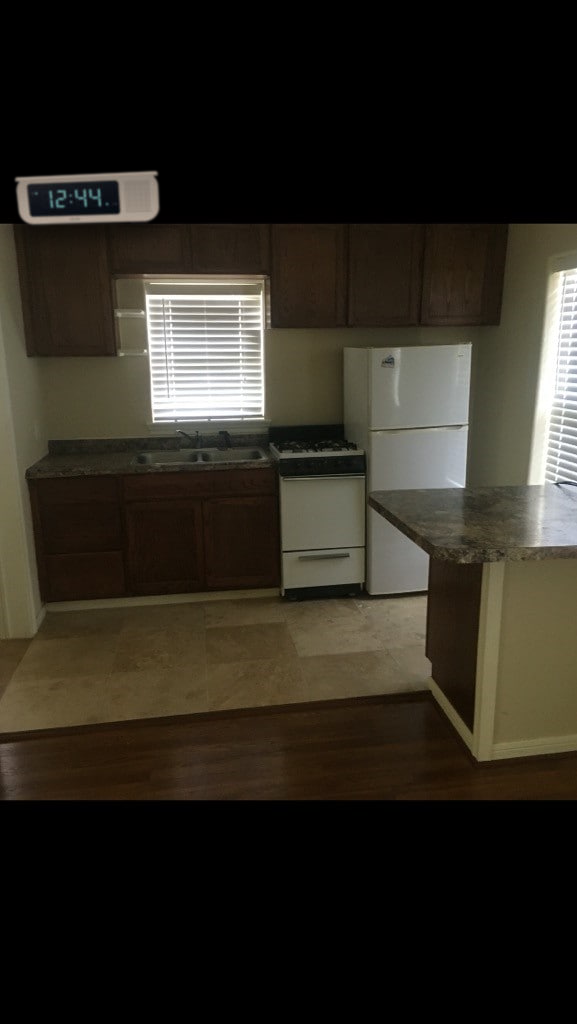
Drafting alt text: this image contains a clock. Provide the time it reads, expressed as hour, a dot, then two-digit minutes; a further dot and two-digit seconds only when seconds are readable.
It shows 12.44
